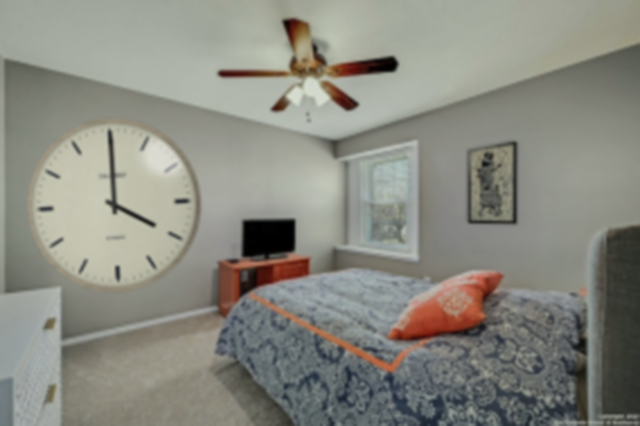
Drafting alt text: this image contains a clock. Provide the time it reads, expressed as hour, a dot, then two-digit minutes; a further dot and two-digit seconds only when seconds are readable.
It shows 4.00
